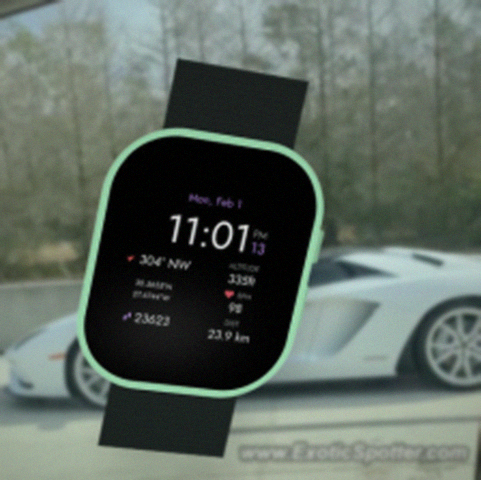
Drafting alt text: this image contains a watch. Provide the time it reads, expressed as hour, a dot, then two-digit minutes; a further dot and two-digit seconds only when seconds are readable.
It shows 11.01
